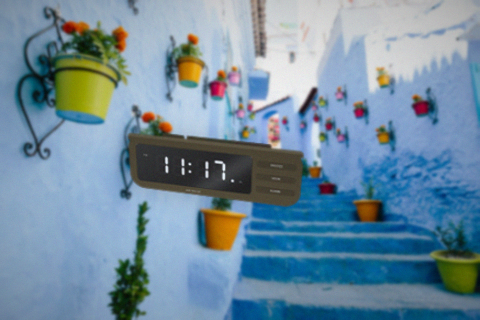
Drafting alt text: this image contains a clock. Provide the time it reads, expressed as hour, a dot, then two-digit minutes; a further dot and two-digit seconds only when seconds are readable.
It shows 11.17
